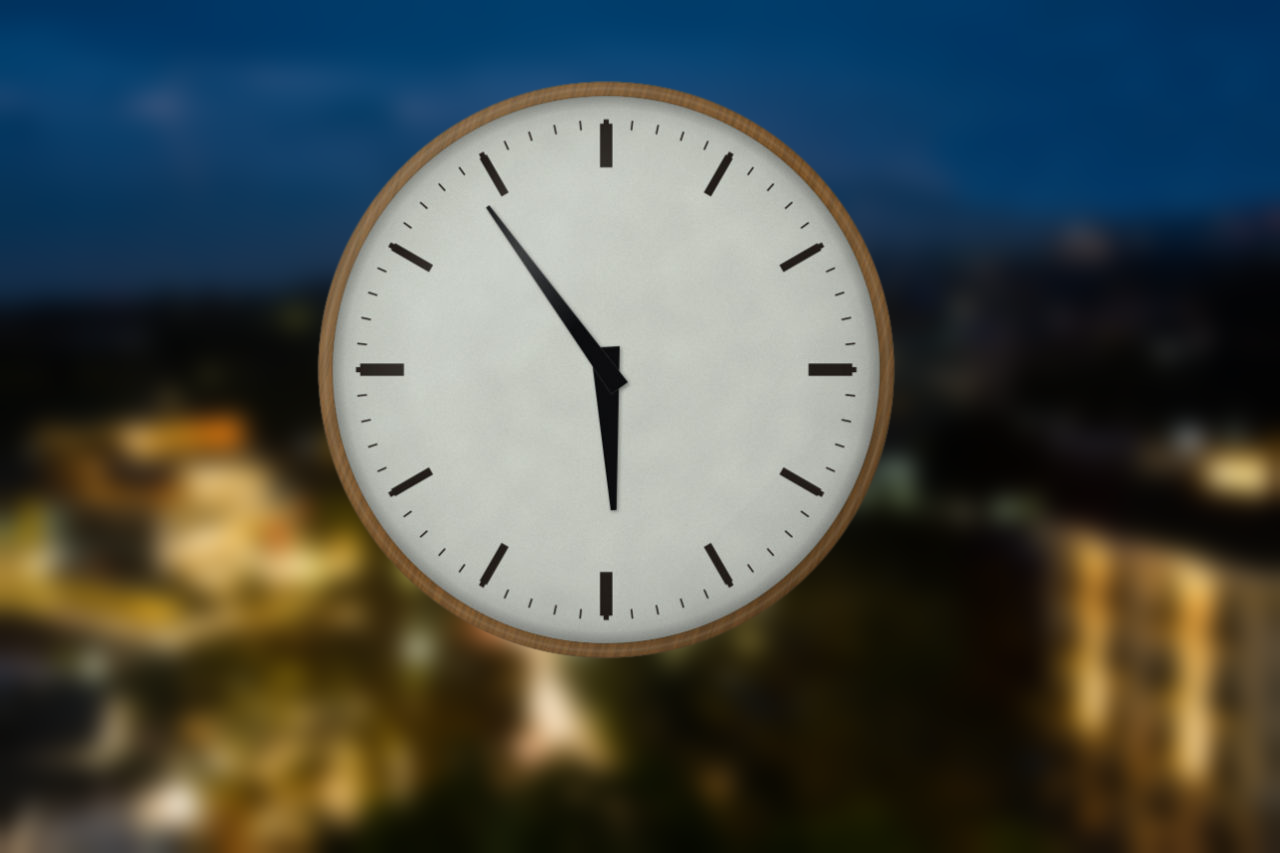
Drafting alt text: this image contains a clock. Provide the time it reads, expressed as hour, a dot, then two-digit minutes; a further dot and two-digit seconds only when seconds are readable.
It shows 5.54
